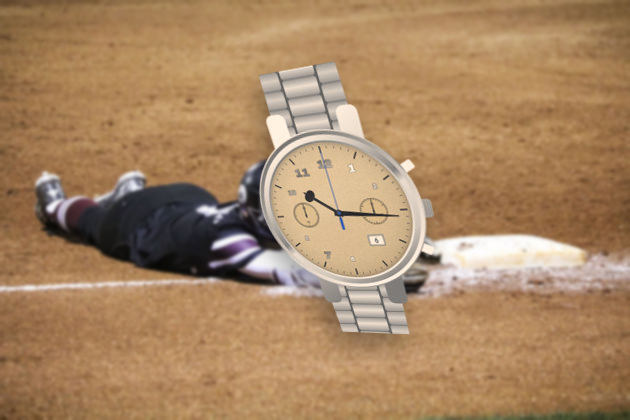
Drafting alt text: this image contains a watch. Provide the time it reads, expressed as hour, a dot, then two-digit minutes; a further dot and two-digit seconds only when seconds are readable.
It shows 10.16
